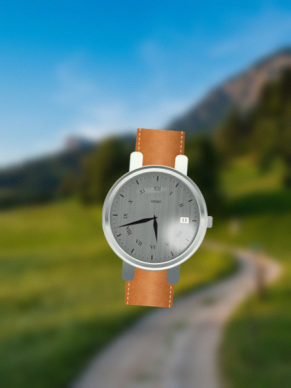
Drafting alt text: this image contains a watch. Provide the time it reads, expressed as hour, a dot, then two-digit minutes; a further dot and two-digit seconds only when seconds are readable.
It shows 5.42
